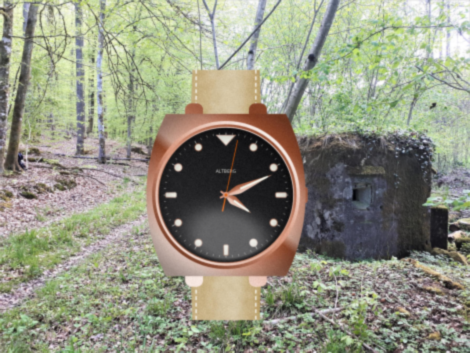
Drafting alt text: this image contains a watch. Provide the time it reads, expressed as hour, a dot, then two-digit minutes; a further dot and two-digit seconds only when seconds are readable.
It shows 4.11.02
